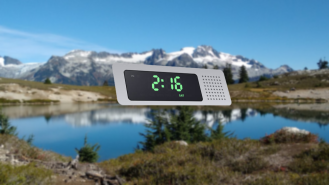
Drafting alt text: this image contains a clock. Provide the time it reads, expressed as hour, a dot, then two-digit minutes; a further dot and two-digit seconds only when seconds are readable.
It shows 2.16
